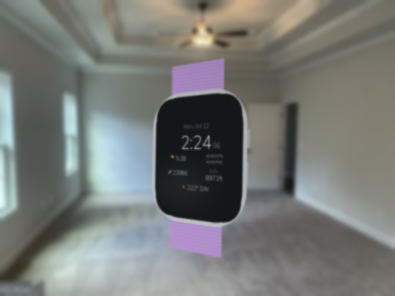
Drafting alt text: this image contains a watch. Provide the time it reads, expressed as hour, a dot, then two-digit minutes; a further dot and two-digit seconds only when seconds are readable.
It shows 2.24
